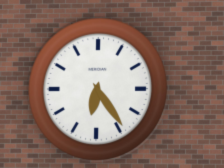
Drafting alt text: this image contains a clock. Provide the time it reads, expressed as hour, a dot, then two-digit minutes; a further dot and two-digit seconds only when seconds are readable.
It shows 6.24
